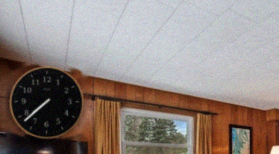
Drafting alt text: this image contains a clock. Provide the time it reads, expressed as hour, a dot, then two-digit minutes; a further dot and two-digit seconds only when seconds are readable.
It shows 7.38
